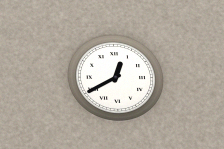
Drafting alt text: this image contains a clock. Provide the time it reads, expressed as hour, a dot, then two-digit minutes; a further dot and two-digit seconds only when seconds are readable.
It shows 12.40
